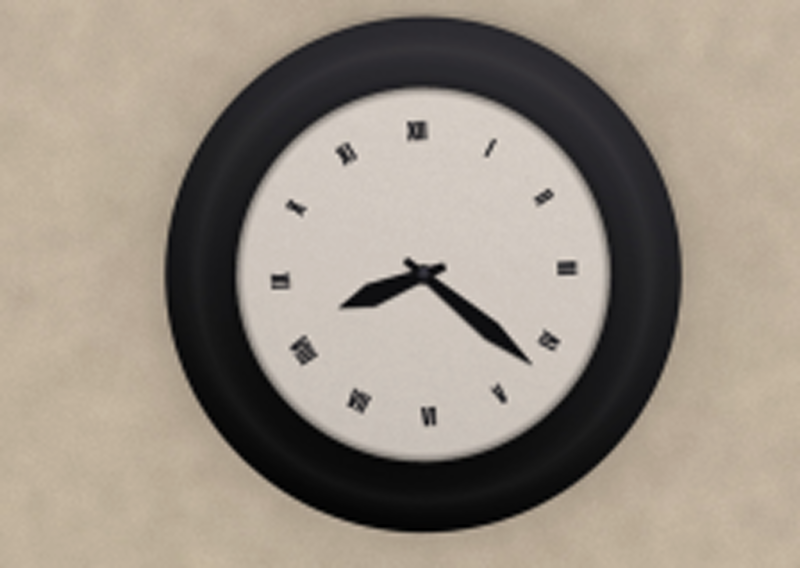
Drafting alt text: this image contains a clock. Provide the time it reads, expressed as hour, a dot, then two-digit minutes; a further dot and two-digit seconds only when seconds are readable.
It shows 8.22
